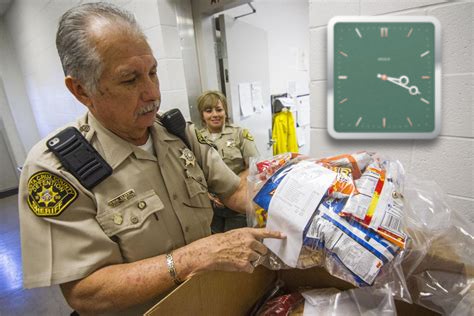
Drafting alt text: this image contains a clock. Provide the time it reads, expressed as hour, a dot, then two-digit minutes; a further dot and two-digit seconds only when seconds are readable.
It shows 3.19
